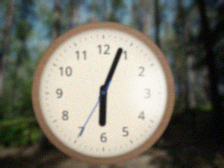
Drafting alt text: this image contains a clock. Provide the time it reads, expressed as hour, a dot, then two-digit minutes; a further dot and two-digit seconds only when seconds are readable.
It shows 6.03.35
